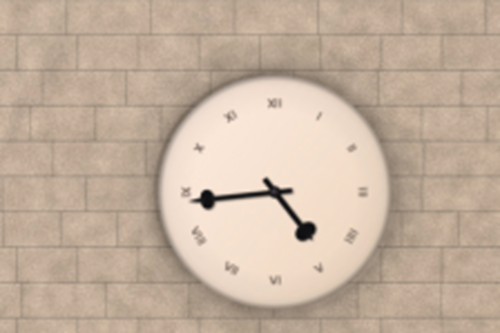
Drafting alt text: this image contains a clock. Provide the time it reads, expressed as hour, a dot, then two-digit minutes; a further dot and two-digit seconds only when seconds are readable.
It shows 4.44
